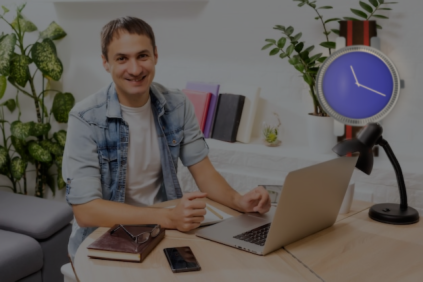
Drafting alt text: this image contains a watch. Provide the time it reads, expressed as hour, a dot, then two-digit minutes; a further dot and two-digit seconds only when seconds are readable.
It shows 11.19
